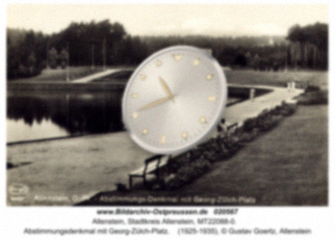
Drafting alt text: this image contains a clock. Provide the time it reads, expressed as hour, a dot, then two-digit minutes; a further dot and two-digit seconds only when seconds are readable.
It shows 10.41
